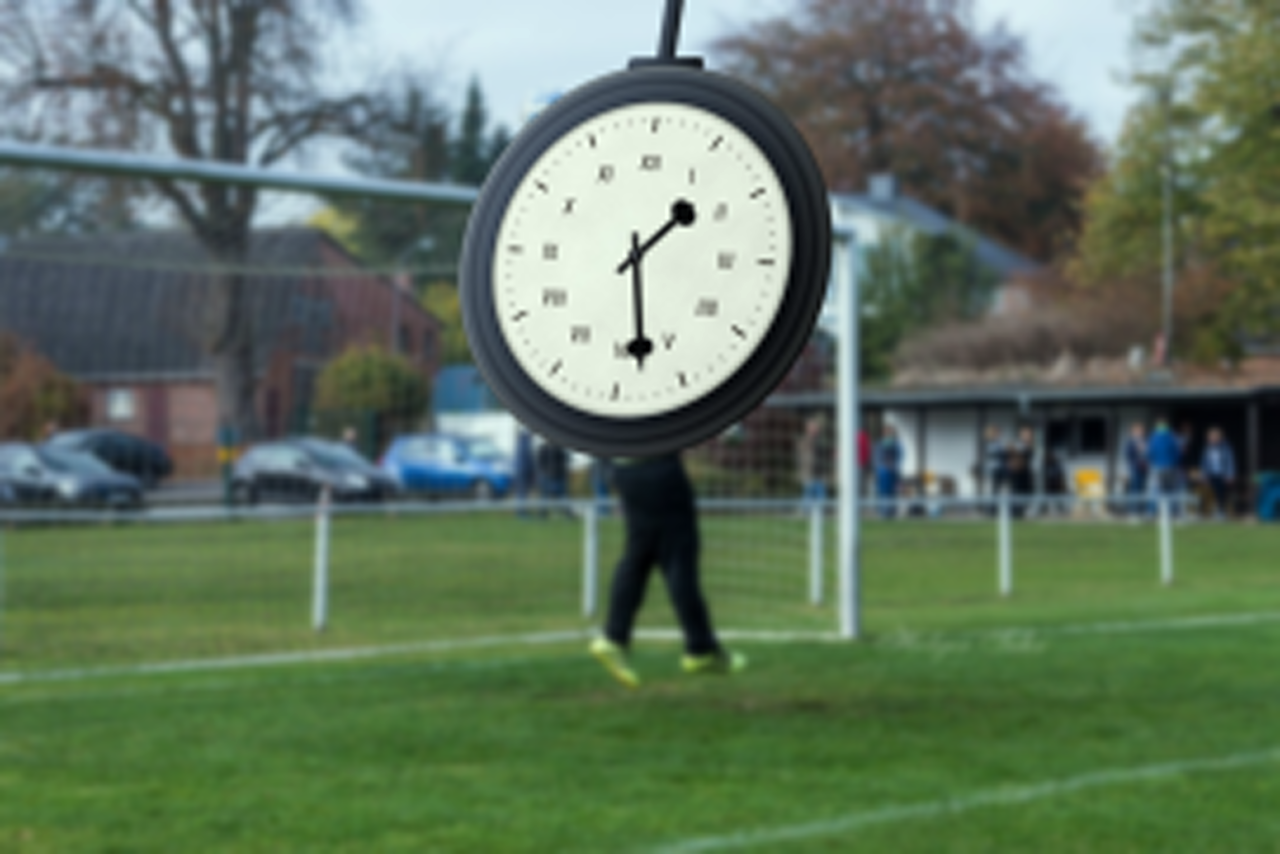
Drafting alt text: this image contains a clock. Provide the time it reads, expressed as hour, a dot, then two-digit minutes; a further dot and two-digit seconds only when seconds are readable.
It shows 1.28
